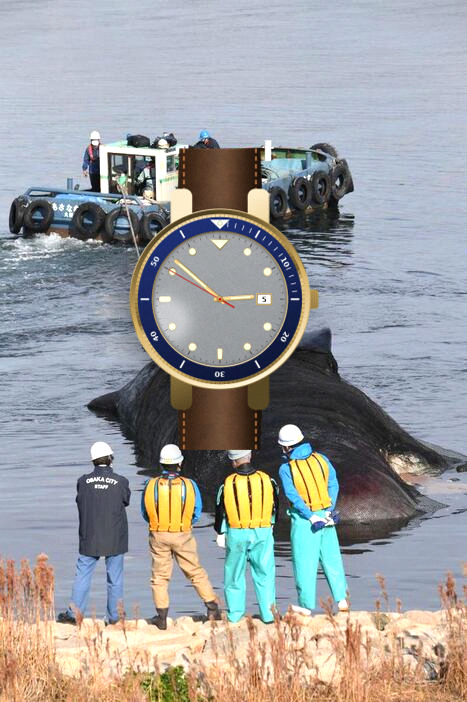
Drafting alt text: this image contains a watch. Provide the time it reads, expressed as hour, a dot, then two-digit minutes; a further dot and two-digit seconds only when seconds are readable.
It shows 2.51.50
